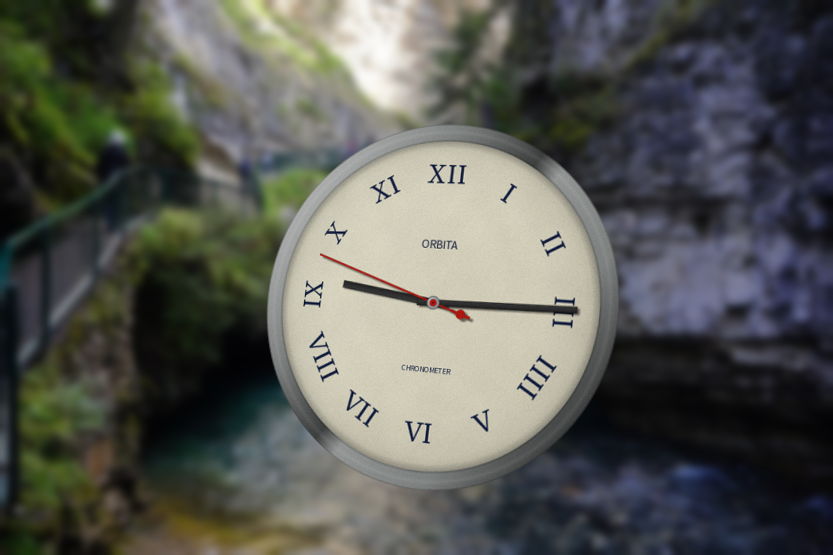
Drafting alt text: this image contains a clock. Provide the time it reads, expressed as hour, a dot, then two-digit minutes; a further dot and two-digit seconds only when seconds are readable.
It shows 9.14.48
